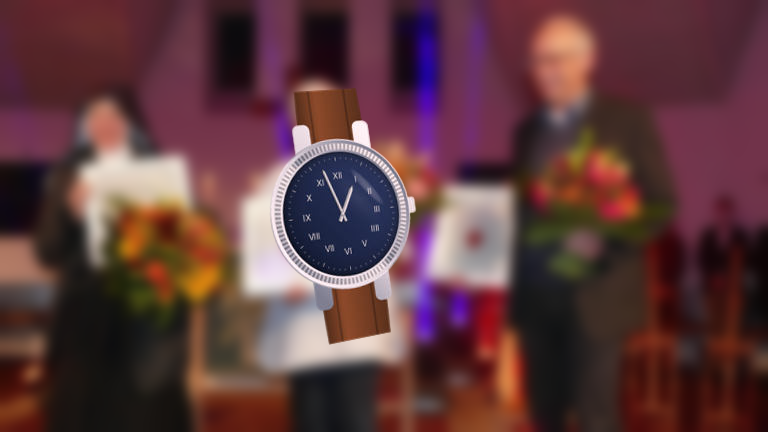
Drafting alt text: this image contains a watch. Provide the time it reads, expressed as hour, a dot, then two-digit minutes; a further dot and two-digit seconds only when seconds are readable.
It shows 12.57
